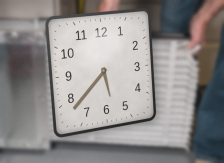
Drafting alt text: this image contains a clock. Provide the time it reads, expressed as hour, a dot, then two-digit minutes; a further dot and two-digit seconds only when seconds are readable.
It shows 5.38
